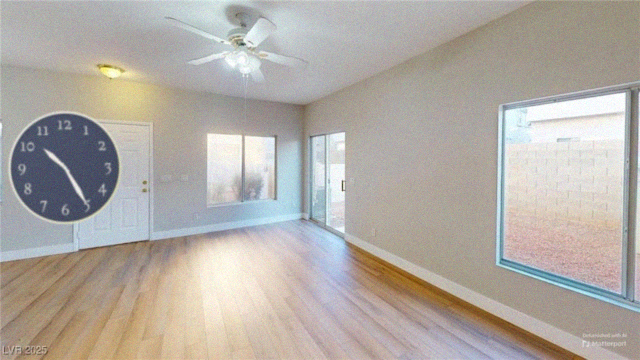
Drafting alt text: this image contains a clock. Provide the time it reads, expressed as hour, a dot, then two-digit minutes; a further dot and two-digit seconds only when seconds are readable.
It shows 10.25
